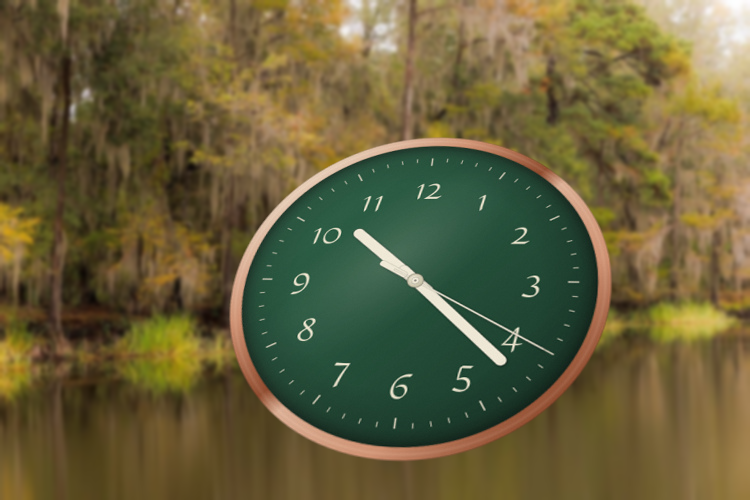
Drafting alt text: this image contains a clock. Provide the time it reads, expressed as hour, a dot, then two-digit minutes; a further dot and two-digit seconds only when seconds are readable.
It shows 10.22.20
